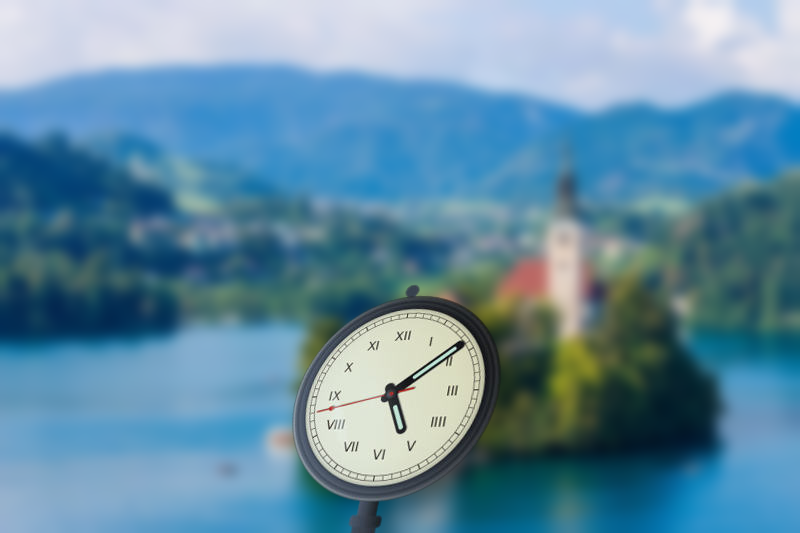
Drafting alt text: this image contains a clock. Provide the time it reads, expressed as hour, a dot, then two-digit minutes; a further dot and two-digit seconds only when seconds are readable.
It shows 5.08.43
